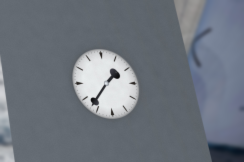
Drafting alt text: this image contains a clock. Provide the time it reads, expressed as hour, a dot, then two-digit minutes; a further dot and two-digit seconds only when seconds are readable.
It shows 1.37
